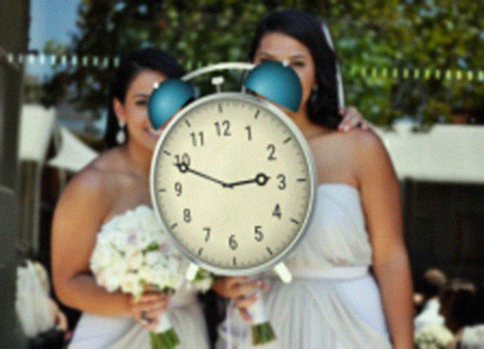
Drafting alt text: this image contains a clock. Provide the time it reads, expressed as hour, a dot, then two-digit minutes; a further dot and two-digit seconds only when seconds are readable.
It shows 2.49
